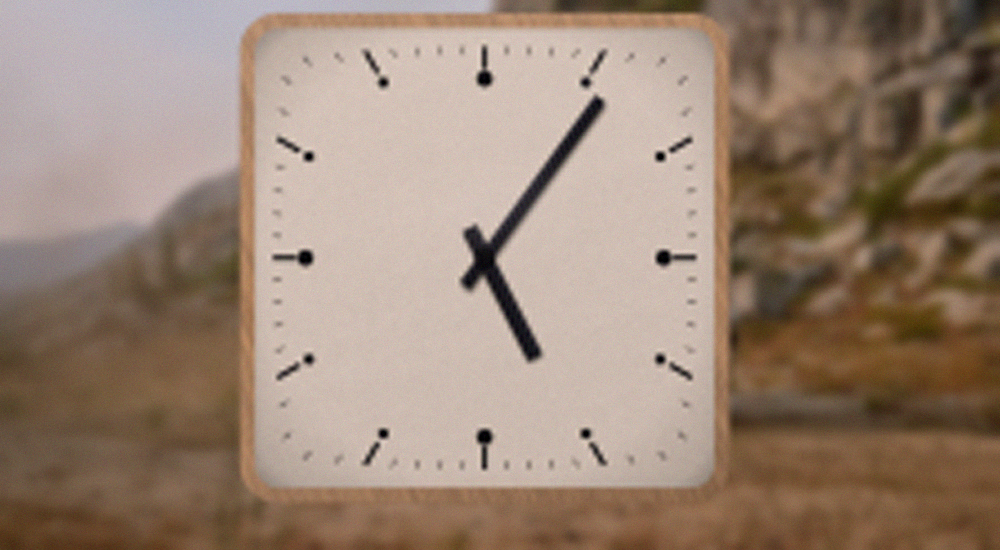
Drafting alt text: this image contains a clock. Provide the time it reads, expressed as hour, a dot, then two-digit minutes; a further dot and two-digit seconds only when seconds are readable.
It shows 5.06
